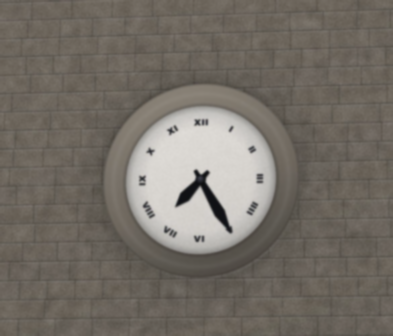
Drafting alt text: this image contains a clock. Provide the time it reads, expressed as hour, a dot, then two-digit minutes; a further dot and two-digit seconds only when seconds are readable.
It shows 7.25
